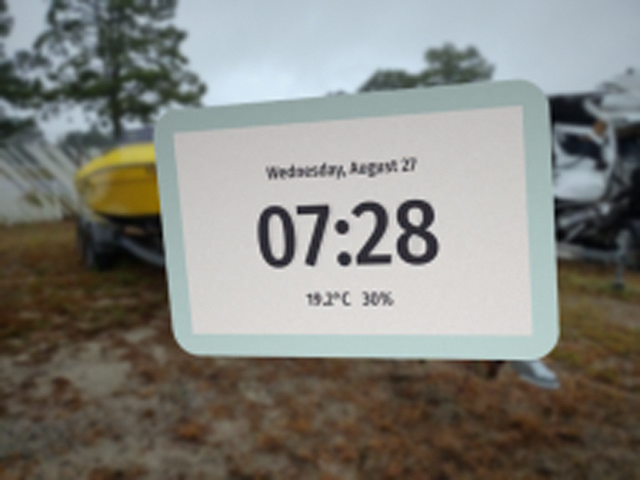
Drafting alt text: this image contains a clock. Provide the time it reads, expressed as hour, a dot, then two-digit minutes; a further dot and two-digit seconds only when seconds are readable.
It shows 7.28
